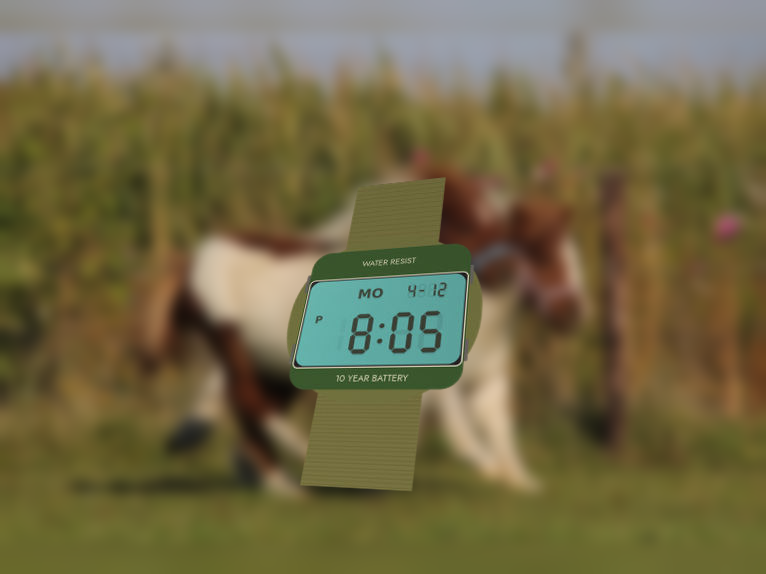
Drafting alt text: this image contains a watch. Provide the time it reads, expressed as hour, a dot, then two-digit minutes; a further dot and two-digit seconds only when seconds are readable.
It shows 8.05
